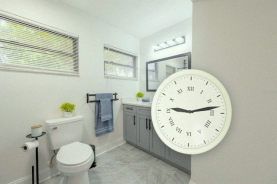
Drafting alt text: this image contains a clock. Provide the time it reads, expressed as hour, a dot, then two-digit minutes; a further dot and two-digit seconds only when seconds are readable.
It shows 9.13
